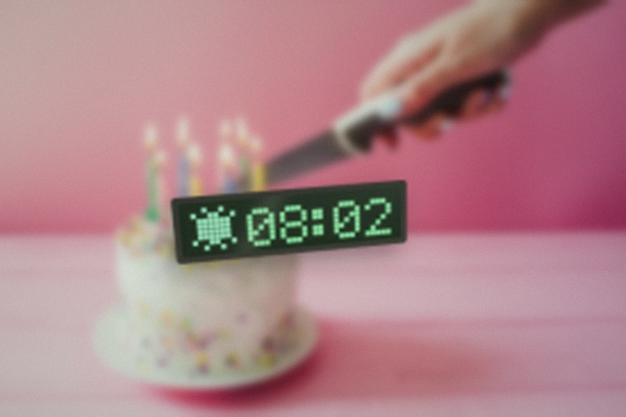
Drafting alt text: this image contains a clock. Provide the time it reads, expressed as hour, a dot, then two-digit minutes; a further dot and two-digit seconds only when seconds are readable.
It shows 8.02
